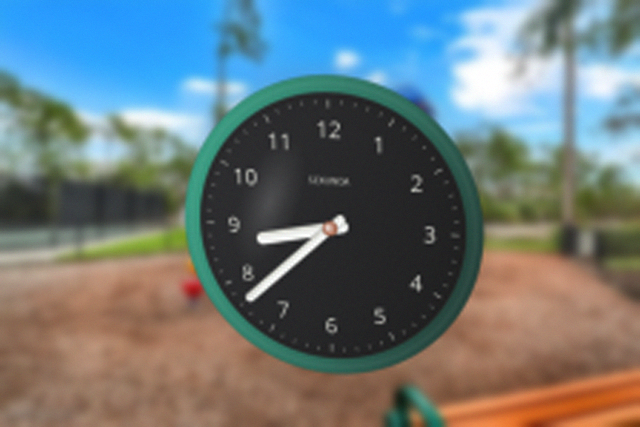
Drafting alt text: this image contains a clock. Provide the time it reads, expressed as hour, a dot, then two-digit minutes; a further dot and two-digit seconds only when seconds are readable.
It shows 8.38
